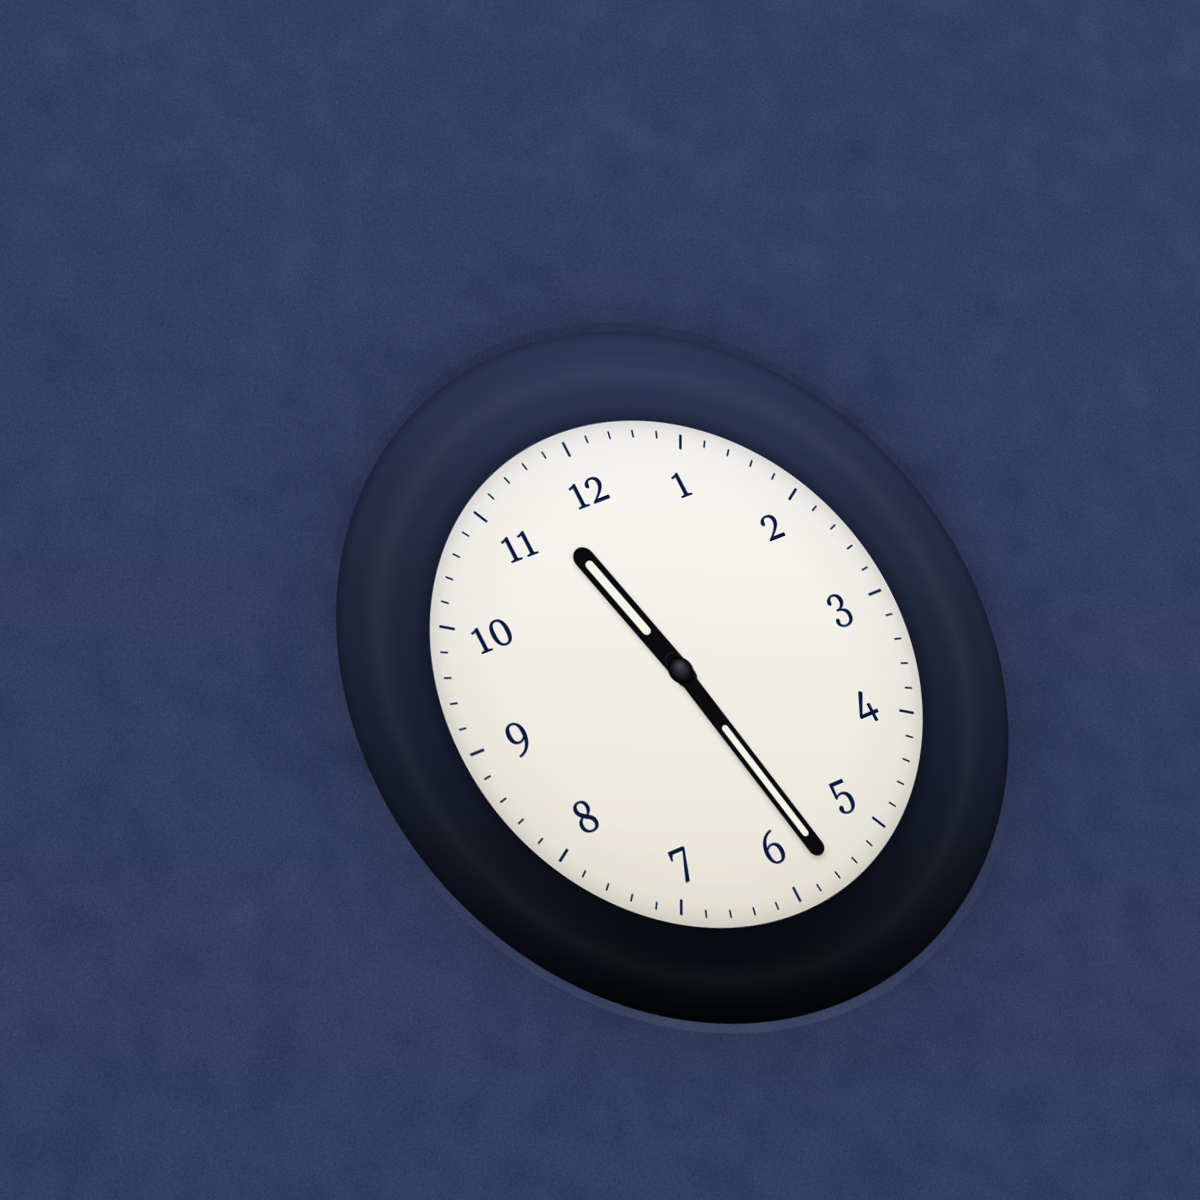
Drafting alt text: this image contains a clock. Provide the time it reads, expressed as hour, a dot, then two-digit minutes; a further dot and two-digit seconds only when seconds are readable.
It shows 11.28
